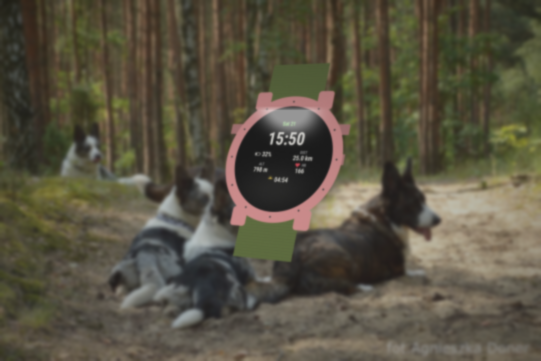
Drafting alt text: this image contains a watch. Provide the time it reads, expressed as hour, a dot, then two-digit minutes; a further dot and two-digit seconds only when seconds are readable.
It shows 15.50
